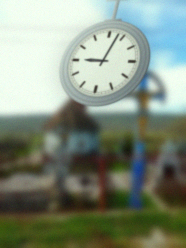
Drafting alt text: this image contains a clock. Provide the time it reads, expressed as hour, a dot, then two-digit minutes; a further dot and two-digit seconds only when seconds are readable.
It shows 9.03
